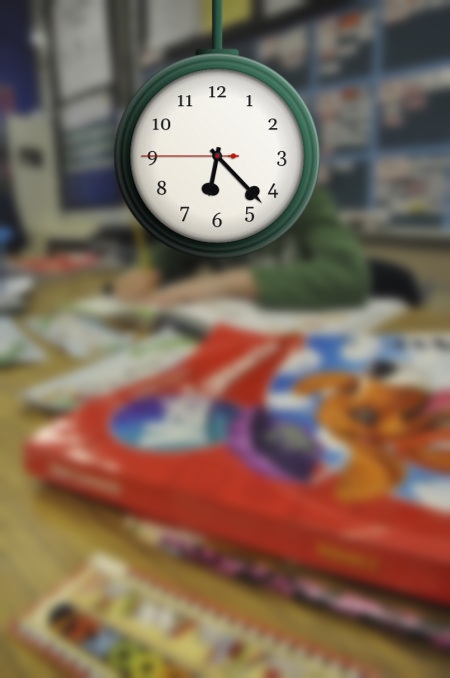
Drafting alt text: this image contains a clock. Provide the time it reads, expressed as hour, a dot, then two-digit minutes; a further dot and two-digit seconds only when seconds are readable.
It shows 6.22.45
